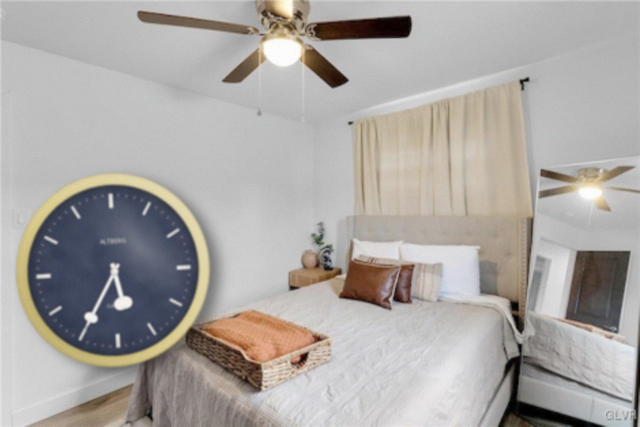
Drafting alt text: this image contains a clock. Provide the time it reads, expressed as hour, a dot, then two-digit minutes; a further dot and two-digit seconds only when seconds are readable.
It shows 5.35
